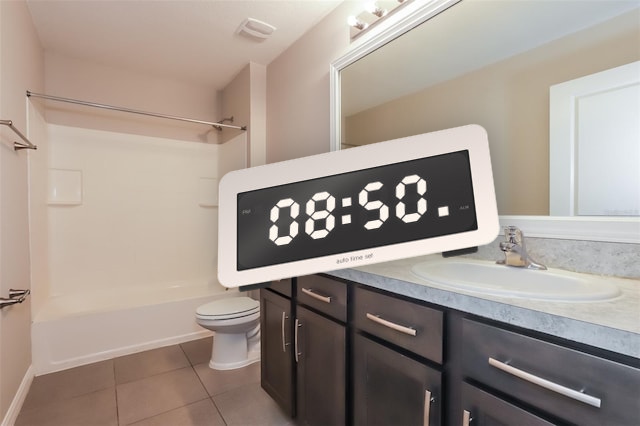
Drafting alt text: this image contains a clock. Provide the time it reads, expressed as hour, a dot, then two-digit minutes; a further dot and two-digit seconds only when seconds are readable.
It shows 8.50
